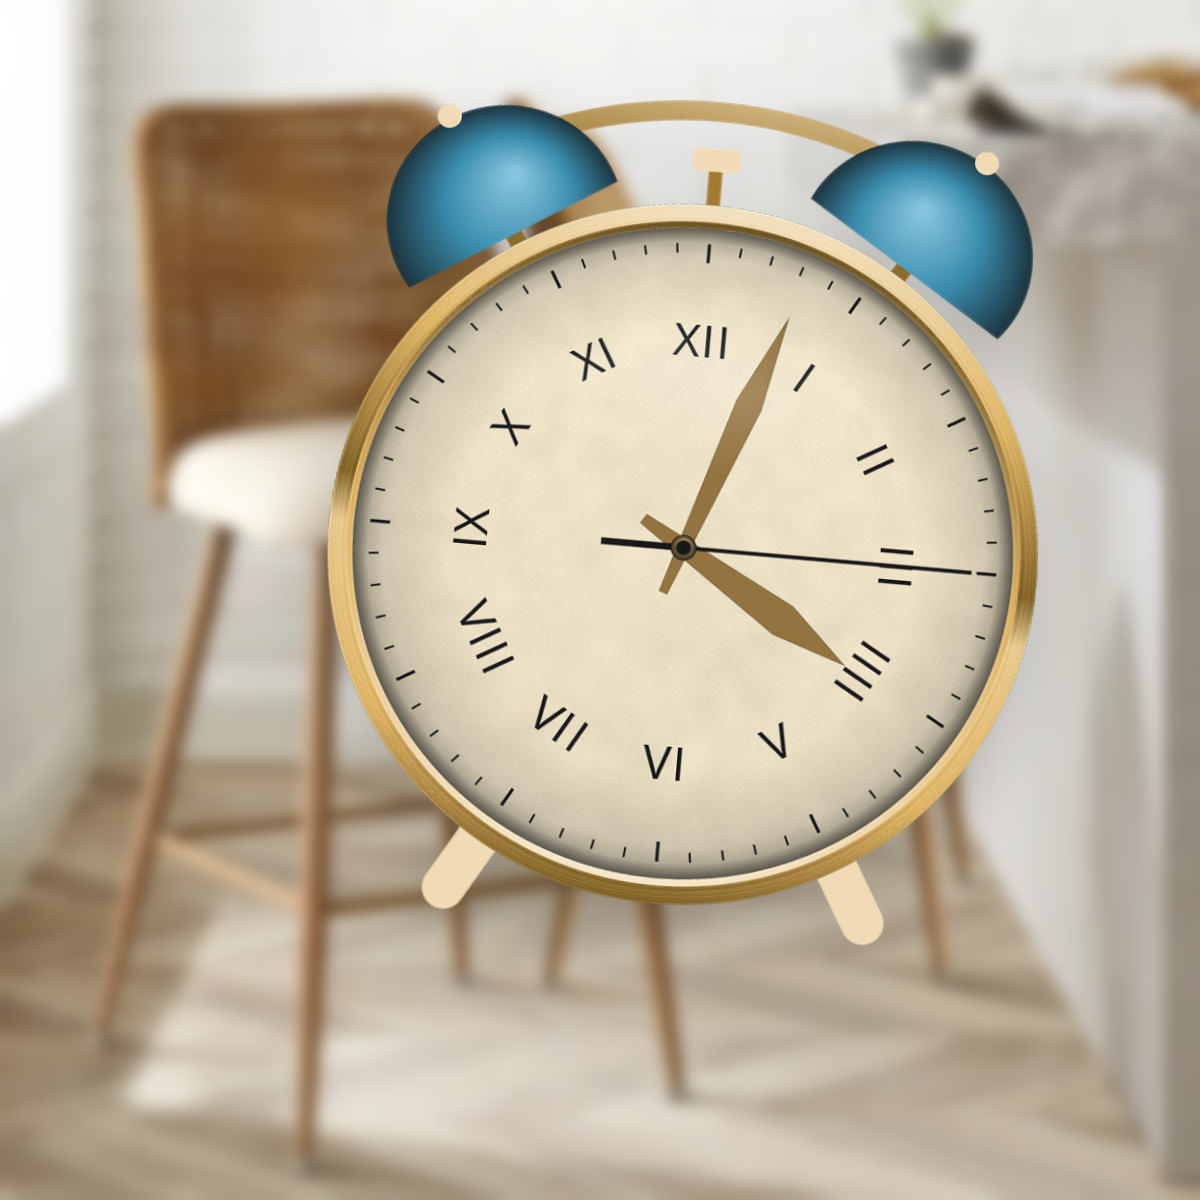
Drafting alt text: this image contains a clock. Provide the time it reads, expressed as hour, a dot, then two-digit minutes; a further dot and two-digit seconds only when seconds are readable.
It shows 4.03.15
